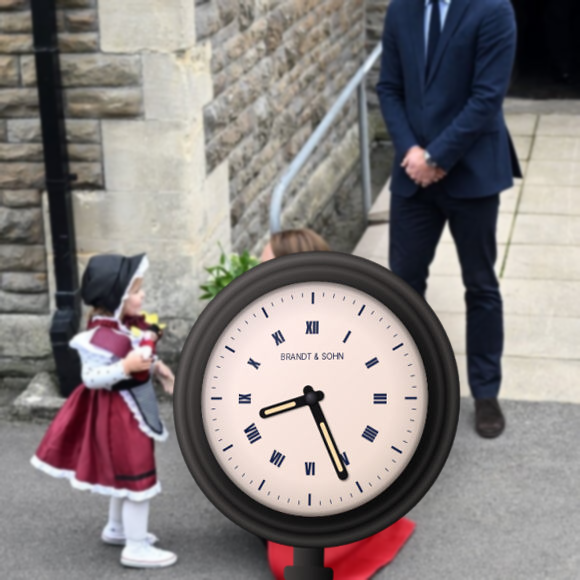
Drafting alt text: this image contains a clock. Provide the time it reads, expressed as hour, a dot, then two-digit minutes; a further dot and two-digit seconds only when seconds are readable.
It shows 8.26
